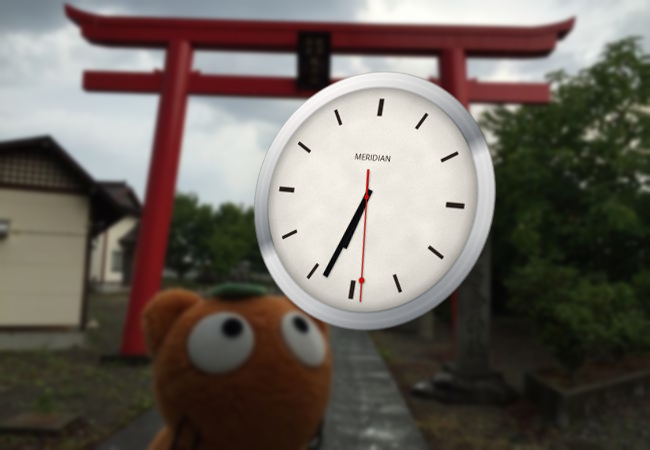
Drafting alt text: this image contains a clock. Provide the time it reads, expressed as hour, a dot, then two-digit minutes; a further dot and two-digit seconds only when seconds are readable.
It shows 6.33.29
